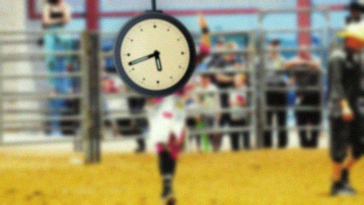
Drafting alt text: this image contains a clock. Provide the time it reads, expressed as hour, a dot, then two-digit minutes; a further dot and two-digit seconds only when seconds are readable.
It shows 5.42
